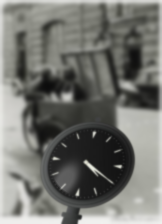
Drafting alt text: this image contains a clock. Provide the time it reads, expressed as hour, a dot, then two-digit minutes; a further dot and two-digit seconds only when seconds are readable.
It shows 4.20
